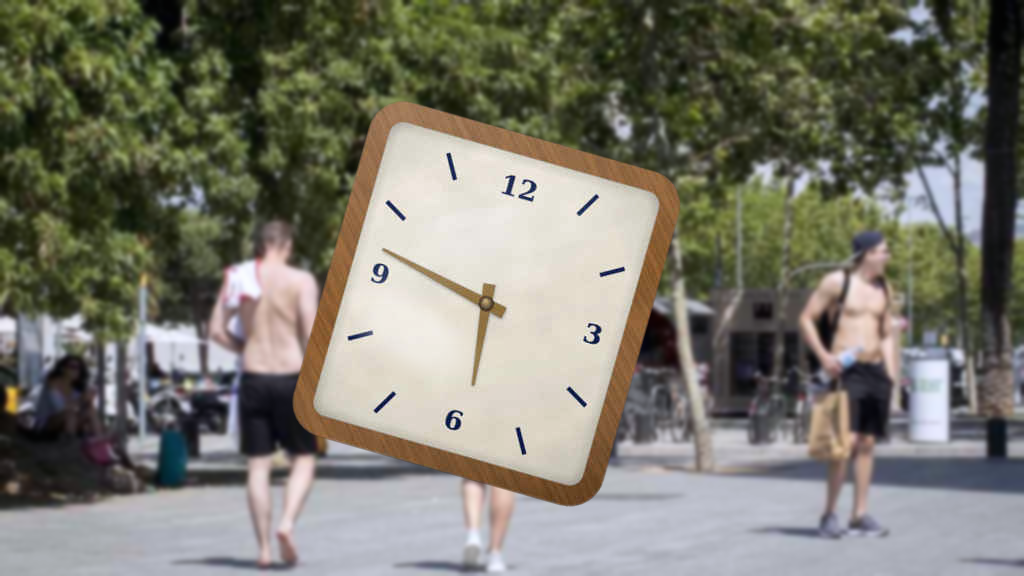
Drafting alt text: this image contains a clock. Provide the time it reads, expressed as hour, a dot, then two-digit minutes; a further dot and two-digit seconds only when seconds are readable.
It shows 5.47
